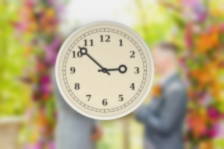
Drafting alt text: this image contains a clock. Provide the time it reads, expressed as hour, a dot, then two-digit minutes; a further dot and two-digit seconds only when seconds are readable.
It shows 2.52
